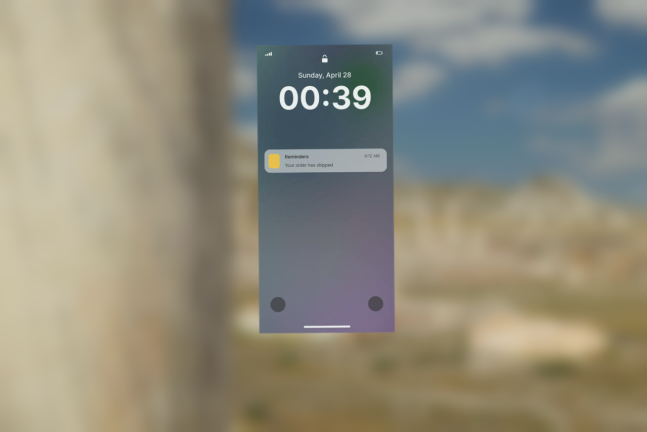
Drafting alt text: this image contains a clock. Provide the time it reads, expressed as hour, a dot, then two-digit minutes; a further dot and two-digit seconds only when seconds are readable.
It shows 0.39
